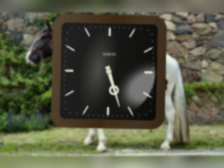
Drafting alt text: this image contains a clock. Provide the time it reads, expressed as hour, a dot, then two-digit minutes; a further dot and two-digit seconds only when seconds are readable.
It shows 5.27
